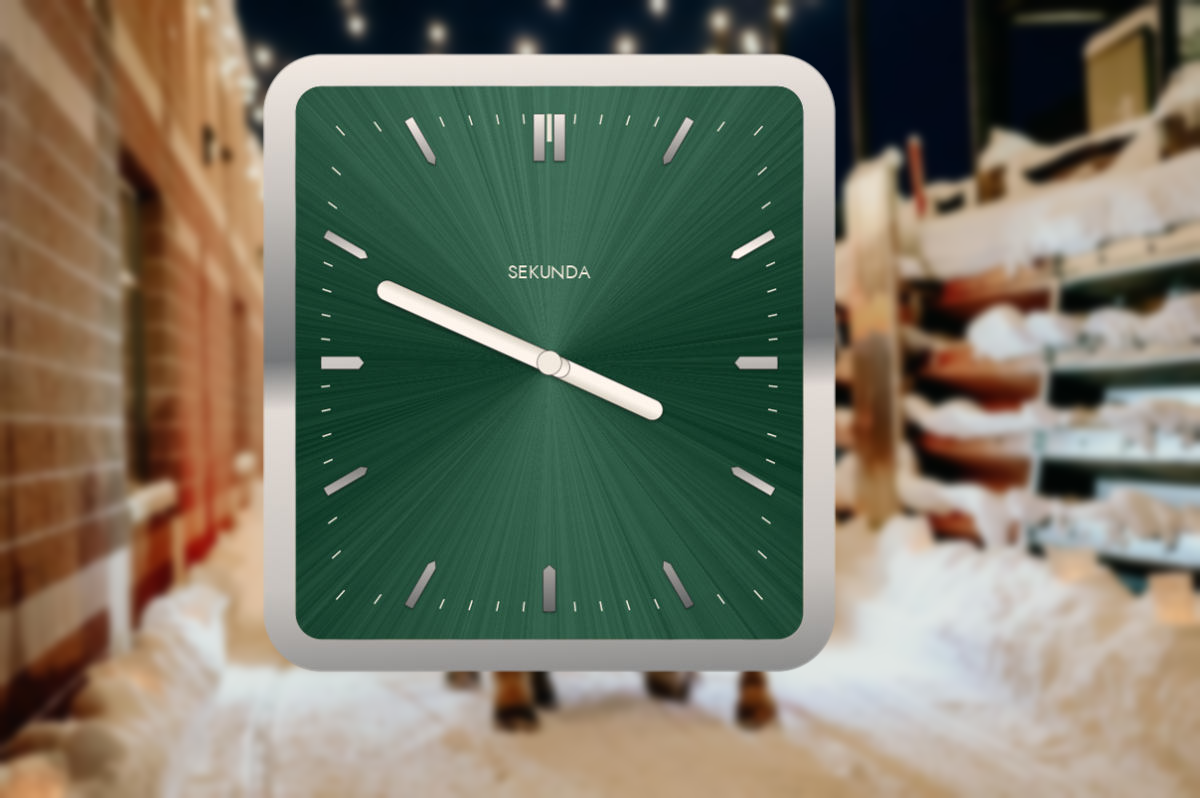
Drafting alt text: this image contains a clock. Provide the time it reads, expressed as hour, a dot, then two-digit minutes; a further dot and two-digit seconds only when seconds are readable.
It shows 3.49
